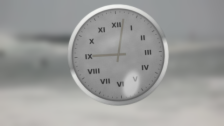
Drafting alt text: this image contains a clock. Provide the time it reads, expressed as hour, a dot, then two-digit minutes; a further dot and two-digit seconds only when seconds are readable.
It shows 9.02
